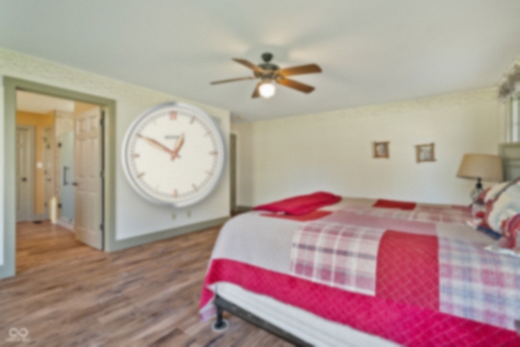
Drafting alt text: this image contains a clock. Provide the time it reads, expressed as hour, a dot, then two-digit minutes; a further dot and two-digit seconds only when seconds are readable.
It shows 12.50
